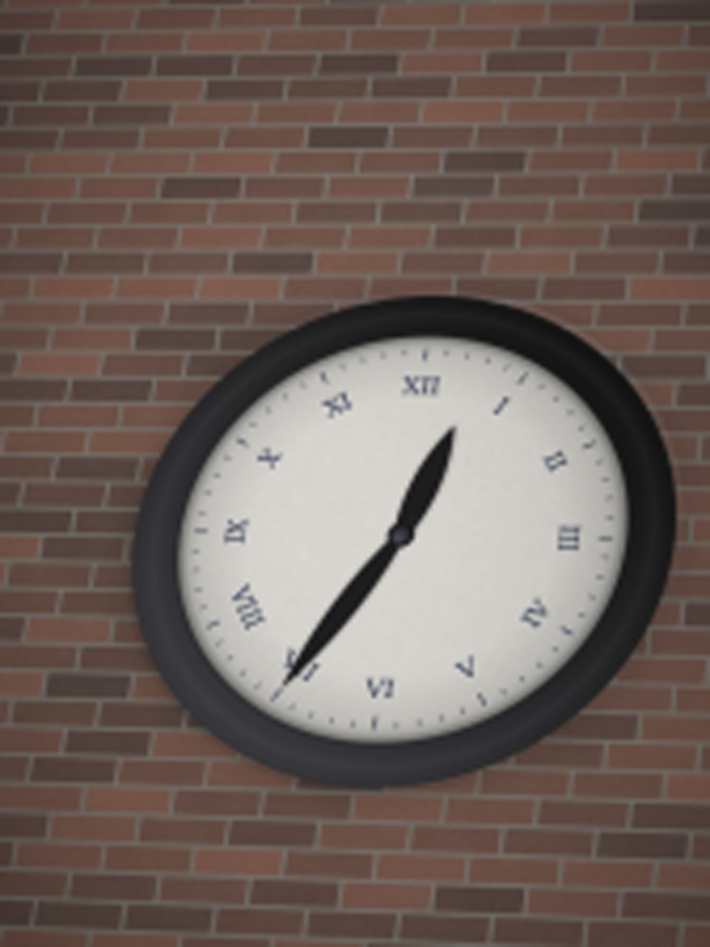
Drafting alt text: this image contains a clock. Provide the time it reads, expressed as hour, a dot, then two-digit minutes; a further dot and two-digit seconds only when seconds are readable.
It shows 12.35
